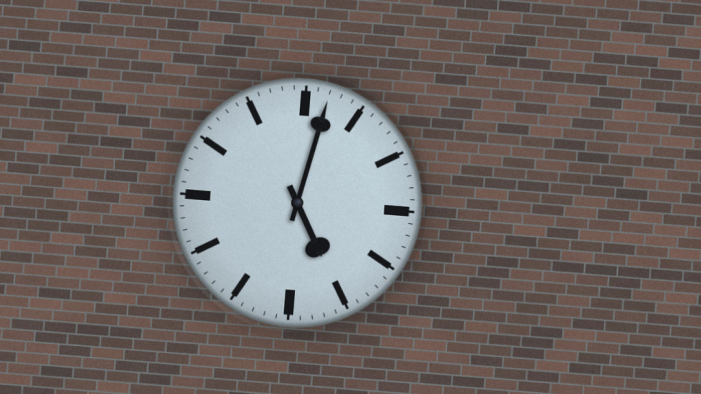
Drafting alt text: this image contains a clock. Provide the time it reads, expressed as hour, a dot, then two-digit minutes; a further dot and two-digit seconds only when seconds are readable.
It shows 5.02
